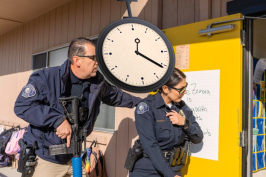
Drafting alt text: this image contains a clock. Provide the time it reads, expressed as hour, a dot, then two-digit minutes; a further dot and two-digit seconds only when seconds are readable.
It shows 12.21
